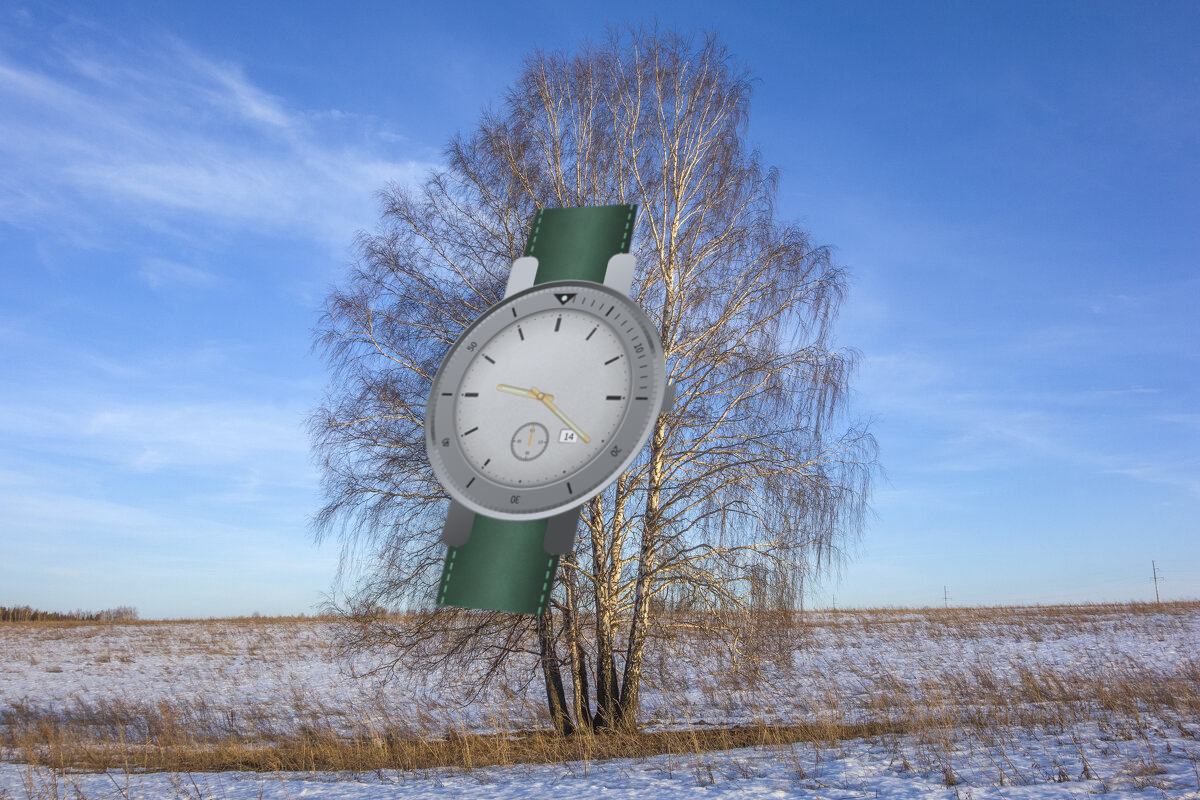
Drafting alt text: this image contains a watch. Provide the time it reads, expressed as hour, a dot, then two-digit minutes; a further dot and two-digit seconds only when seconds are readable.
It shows 9.21
